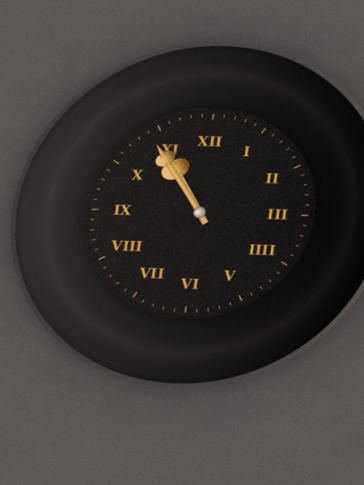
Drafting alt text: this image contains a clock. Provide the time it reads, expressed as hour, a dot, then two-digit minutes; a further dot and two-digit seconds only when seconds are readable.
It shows 10.54
